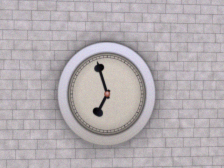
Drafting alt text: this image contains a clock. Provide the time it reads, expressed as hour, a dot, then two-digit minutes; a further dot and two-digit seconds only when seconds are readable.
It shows 6.57
